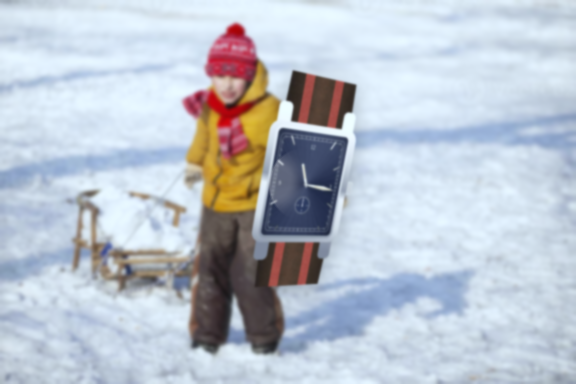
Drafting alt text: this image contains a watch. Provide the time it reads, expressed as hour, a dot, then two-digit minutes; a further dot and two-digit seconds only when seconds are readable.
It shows 11.16
